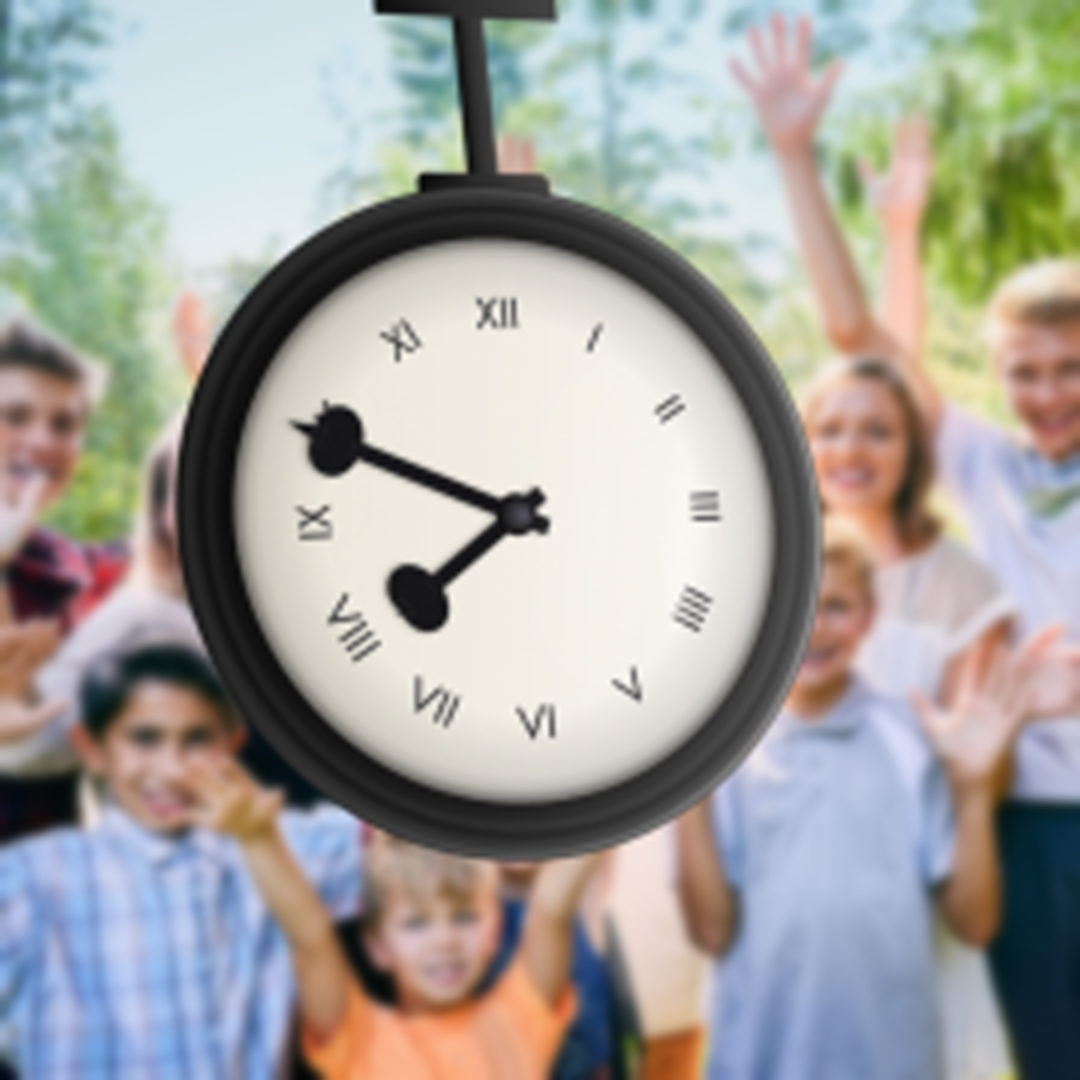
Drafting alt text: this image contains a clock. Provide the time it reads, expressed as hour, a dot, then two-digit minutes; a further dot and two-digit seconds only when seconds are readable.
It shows 7.49
